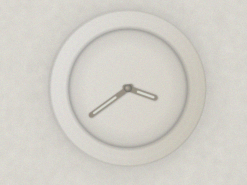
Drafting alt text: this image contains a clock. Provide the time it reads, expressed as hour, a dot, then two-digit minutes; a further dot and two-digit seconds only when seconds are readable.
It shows 3.39
